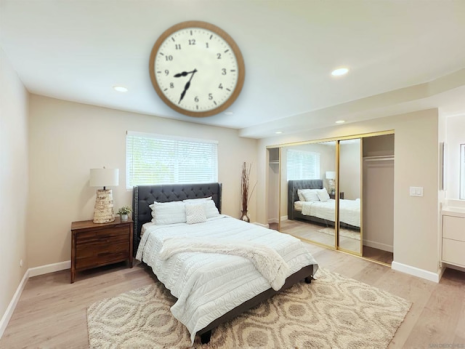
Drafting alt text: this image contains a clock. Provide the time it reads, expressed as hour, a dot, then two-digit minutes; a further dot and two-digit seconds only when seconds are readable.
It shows 8.35
